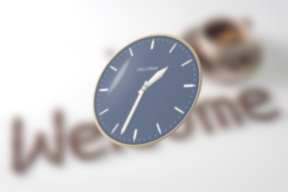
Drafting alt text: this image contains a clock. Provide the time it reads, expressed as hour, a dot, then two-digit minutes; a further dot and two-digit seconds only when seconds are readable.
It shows 1.33
